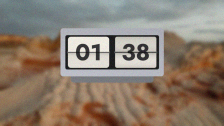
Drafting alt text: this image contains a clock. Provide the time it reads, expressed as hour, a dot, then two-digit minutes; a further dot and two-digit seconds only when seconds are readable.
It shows 1.38
